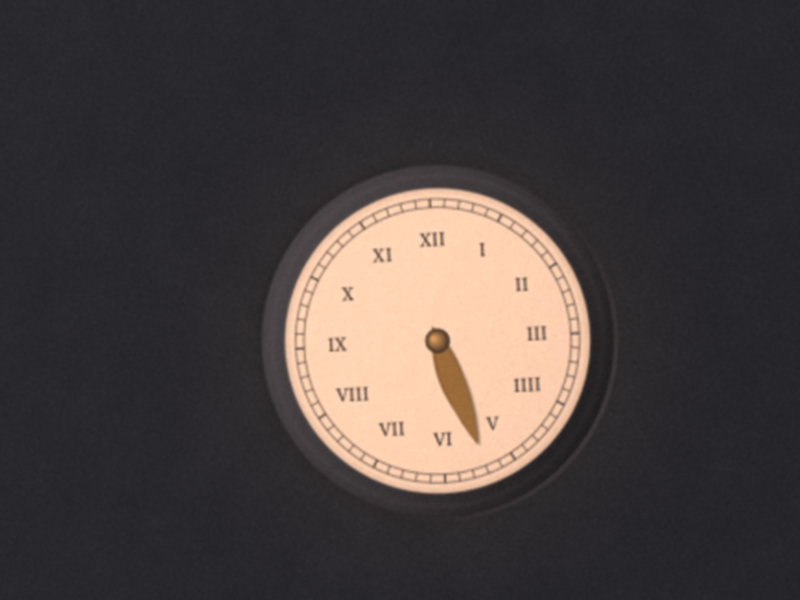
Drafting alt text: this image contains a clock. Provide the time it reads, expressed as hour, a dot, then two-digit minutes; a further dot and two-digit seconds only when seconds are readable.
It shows 5.27
